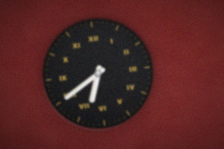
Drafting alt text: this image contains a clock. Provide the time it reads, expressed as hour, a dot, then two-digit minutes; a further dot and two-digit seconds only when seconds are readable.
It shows 6.40
